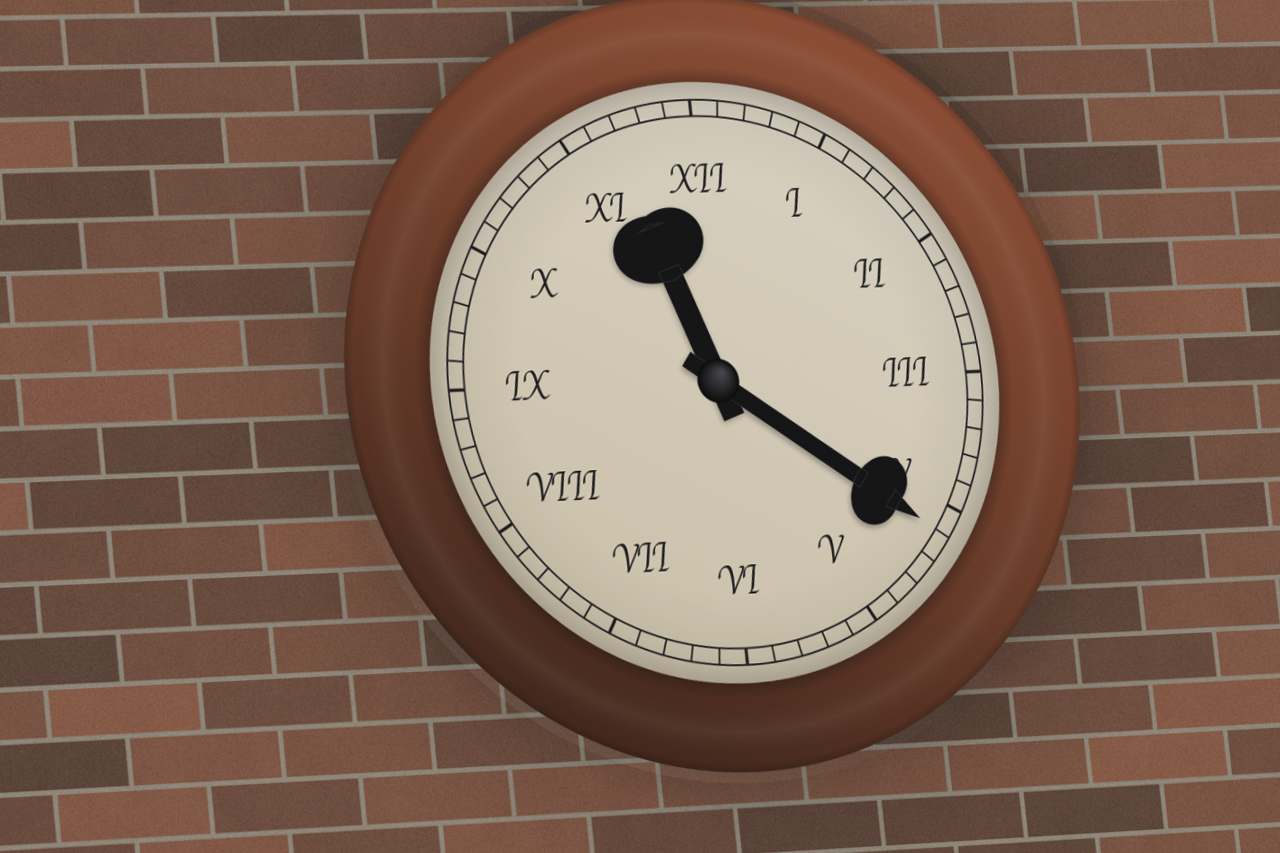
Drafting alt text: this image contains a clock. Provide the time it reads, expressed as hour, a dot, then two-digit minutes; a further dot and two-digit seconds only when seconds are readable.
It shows 11.21
